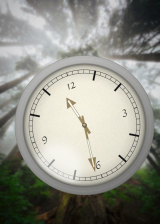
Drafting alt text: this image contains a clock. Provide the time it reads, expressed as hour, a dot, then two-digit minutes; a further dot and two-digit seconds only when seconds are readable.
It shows 11.31
